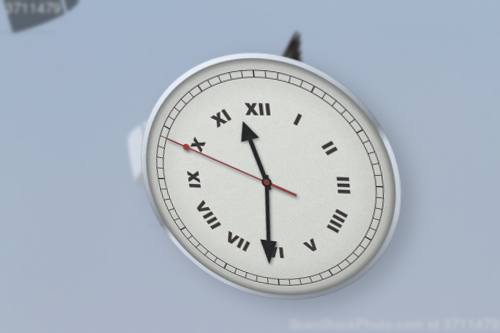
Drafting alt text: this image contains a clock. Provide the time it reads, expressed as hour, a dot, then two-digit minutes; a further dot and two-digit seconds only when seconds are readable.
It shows 11.30.49
